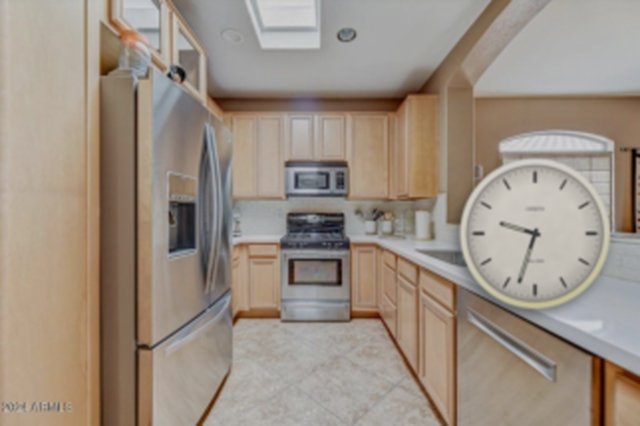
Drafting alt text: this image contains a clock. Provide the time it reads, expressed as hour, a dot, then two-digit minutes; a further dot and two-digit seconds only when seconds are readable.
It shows 9.33
